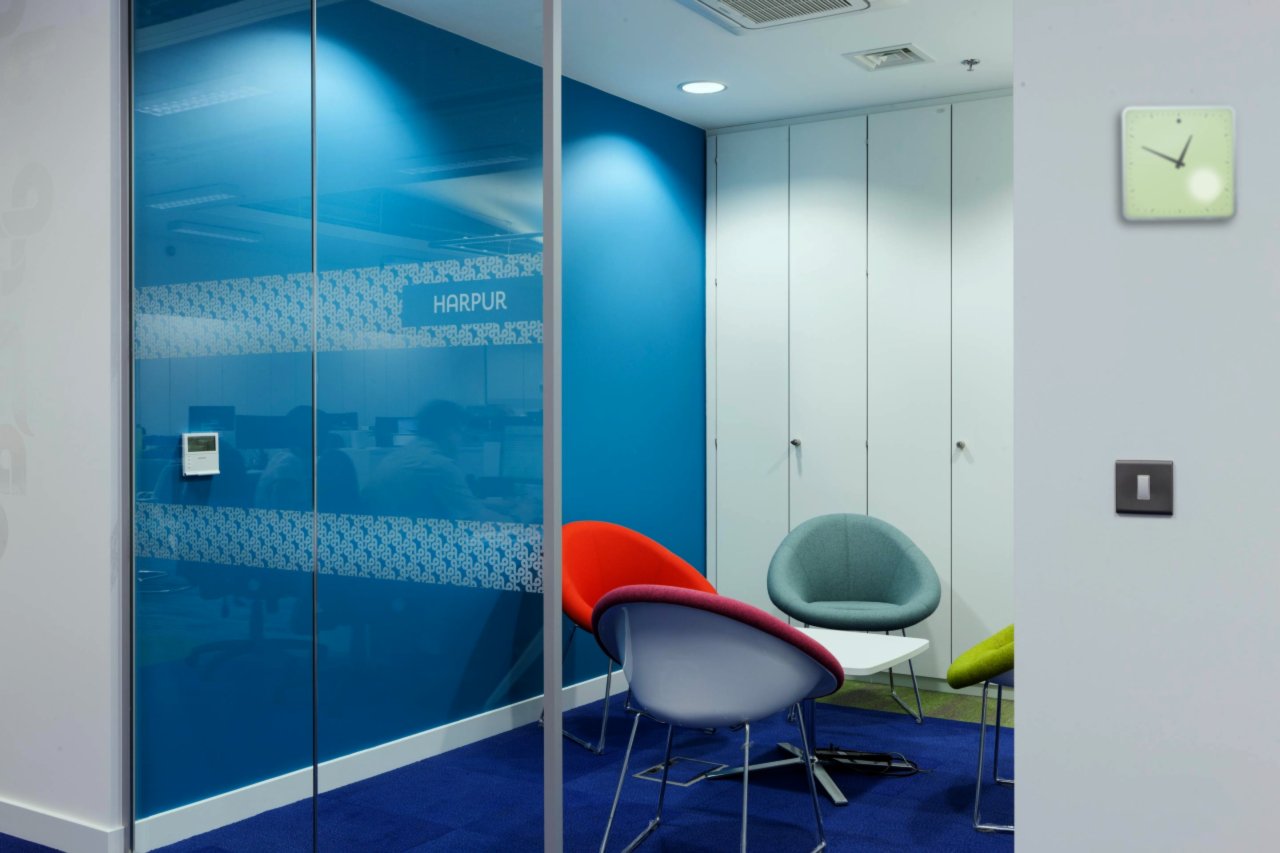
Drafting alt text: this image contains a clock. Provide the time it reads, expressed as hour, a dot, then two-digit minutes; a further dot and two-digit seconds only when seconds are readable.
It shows 12.49
